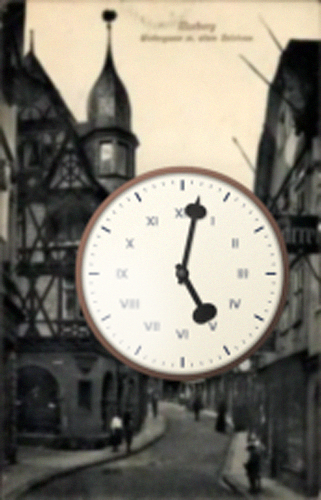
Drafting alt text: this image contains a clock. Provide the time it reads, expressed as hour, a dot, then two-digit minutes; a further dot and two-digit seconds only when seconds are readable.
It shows 5.02
